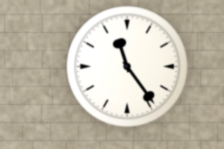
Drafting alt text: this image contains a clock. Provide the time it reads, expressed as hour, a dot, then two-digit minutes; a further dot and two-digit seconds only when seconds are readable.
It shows 11.24
